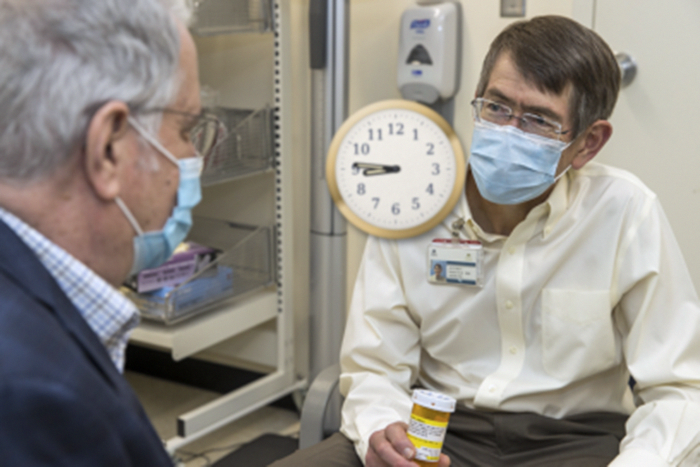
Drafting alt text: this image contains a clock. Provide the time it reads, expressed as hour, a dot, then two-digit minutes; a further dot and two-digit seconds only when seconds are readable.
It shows 8.46
